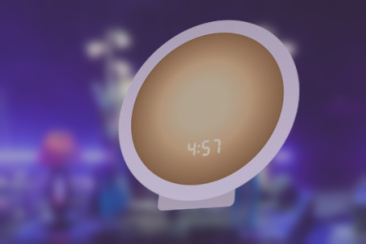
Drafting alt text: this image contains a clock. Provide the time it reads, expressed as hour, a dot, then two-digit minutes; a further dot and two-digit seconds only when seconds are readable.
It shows 4.57
